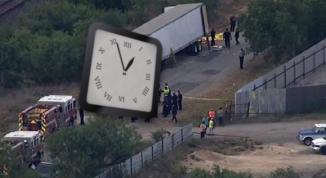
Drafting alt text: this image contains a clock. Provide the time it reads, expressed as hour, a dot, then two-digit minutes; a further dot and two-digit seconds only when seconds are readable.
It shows 12.56
